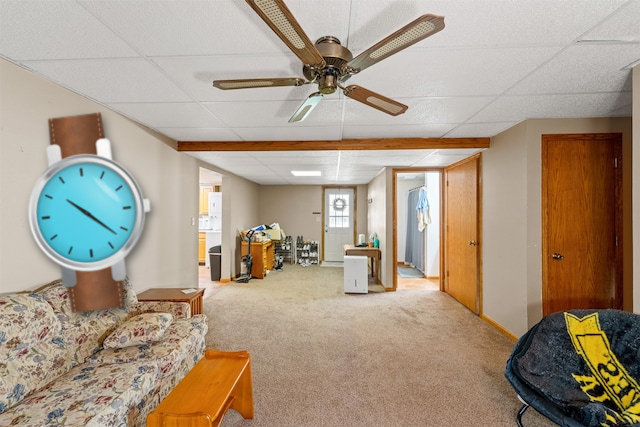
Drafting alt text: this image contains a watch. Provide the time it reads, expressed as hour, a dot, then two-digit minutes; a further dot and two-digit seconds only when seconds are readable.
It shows 10.22
